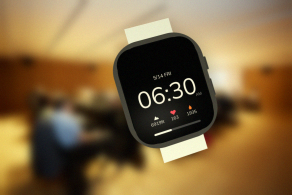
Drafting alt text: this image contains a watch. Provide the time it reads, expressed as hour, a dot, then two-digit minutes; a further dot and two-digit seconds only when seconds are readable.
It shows 6.30
